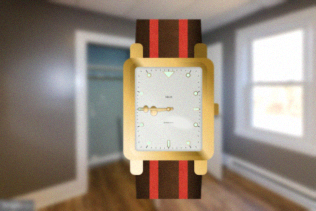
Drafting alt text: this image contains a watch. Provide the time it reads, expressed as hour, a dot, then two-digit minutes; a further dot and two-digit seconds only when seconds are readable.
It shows 8.45
